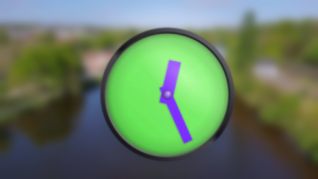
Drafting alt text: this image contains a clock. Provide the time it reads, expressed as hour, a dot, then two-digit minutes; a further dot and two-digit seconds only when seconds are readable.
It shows 12.26
